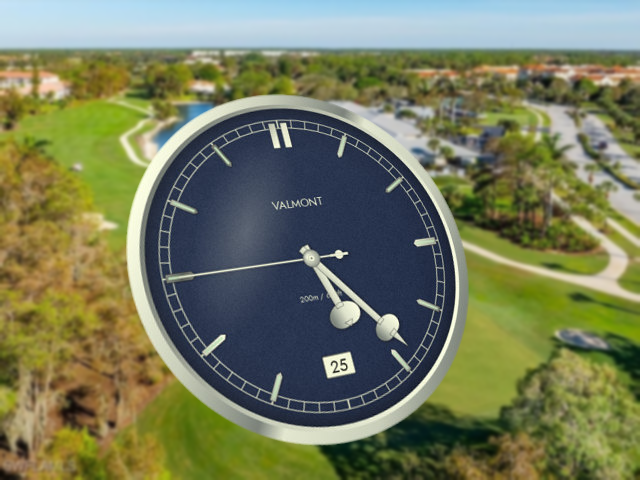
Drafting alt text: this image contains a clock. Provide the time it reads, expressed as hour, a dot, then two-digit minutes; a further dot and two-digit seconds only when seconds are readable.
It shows 5.23.45
